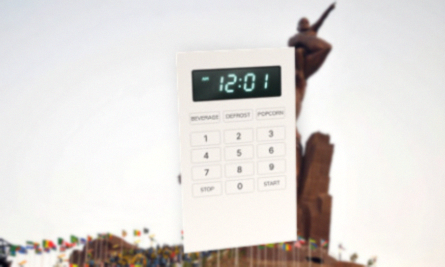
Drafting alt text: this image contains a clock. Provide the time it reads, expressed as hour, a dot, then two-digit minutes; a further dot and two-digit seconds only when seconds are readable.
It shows 12.01
